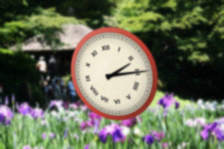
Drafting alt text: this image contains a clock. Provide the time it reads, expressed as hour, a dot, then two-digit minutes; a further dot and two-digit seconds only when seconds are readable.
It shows 2.15
